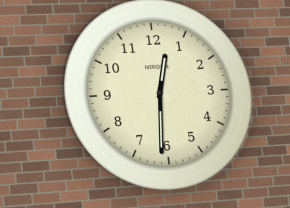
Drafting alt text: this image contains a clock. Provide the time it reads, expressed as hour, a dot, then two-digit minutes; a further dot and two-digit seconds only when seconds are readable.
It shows 12.31
